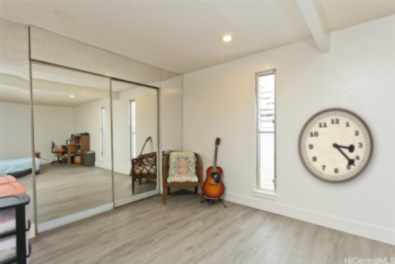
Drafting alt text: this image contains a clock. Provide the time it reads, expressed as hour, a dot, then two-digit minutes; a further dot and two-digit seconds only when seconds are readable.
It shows 3.23
